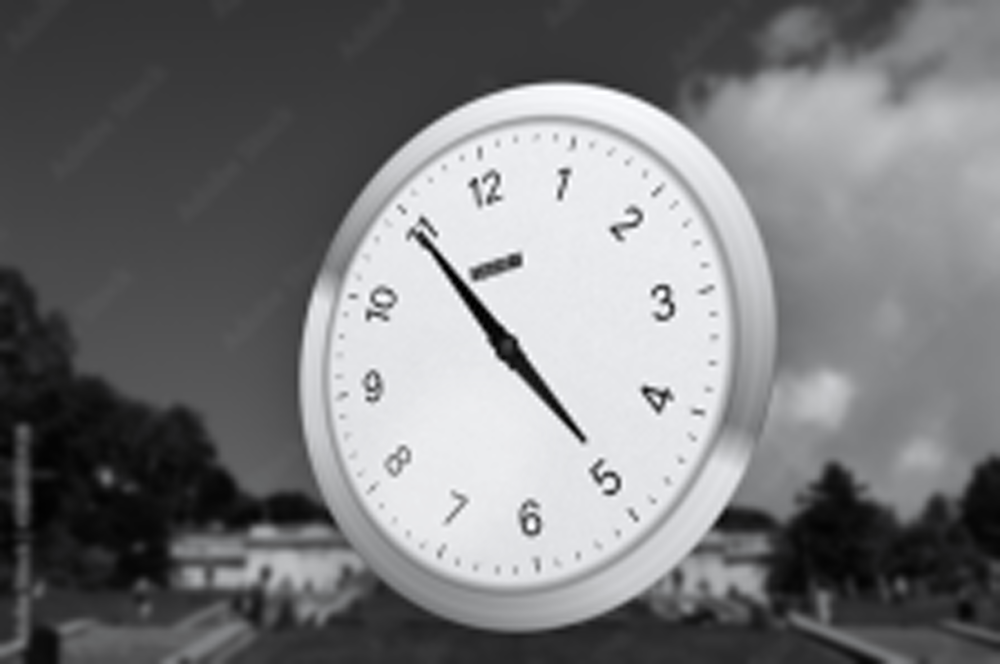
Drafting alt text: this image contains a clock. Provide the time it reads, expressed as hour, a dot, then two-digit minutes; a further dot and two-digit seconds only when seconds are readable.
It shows 4.55
